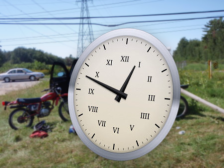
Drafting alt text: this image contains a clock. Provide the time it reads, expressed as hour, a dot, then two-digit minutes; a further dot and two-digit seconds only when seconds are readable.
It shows 12.48
